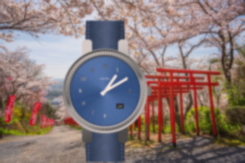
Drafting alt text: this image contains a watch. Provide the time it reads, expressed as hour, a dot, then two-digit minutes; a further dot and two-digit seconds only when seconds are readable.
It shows 1.10
